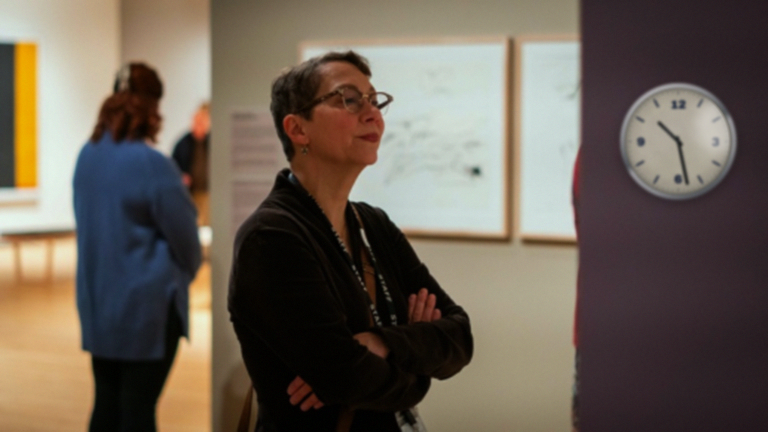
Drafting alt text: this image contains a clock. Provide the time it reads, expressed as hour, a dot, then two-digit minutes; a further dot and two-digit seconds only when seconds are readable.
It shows 10.28
